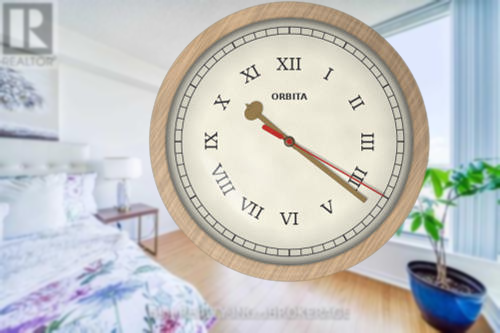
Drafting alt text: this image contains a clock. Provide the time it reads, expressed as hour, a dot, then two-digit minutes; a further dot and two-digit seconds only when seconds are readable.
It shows 10.21.20
